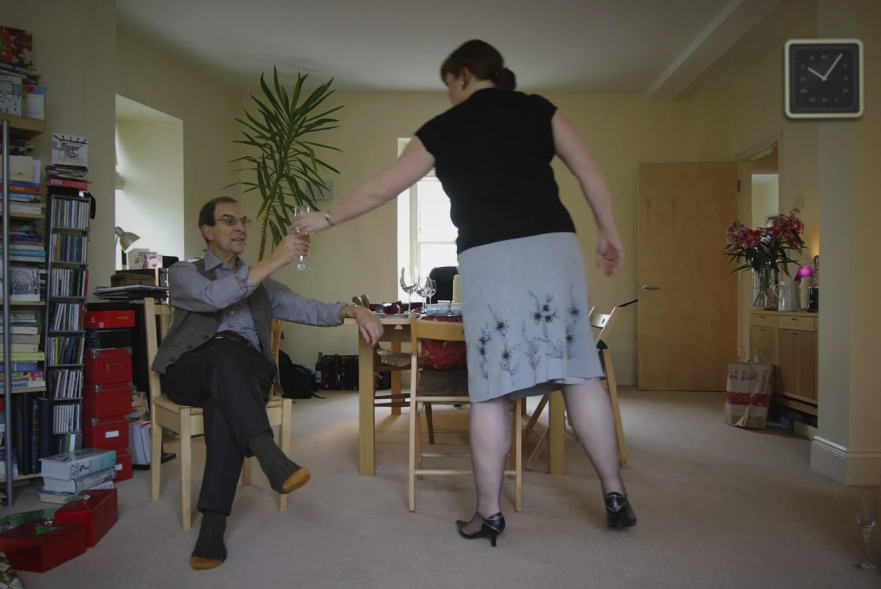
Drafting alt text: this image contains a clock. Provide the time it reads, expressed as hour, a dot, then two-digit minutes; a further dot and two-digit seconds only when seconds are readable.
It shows 10.06
